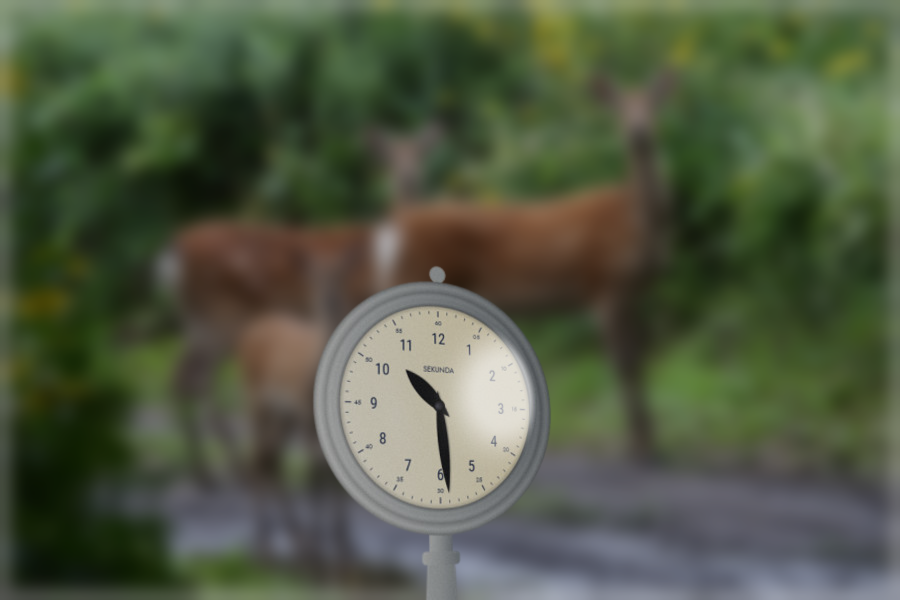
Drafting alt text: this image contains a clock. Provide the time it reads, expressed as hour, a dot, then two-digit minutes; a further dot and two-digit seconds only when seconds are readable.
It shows 10.29
